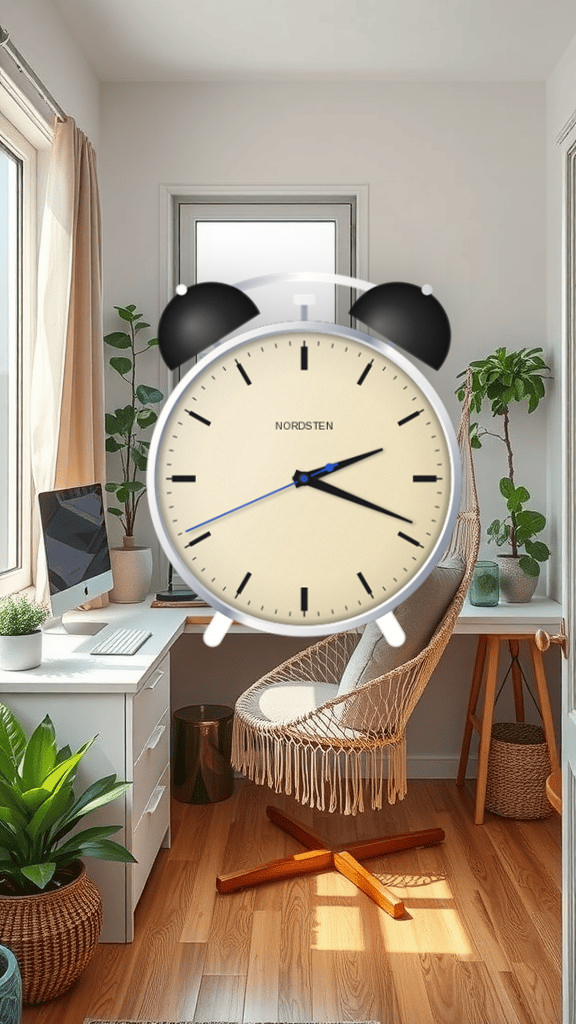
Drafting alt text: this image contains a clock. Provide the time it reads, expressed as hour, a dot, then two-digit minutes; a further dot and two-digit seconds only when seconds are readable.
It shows 2.18.41
